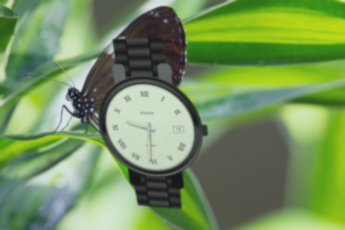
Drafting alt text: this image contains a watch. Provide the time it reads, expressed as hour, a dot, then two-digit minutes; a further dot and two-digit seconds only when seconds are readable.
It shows 9.31
